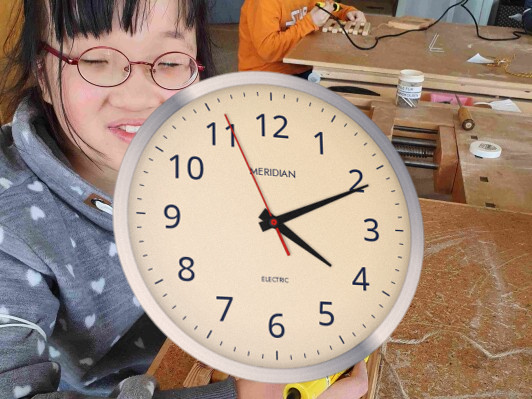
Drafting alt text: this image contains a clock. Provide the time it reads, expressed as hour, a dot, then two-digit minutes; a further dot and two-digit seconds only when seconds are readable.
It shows 4.10.56
